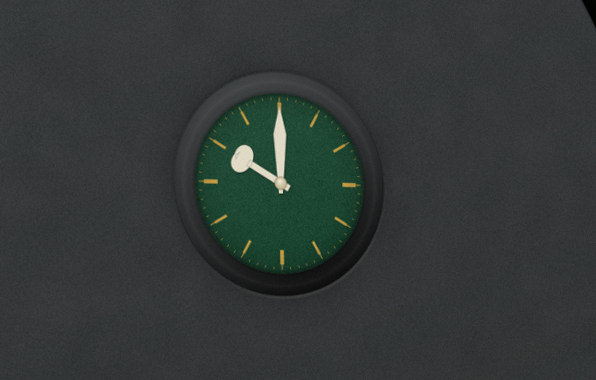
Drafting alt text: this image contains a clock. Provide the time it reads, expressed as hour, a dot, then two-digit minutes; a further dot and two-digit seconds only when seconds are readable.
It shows 10.00
